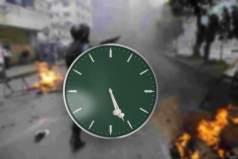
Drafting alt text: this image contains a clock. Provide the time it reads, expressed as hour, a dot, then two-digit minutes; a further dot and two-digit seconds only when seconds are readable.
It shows 5.26
